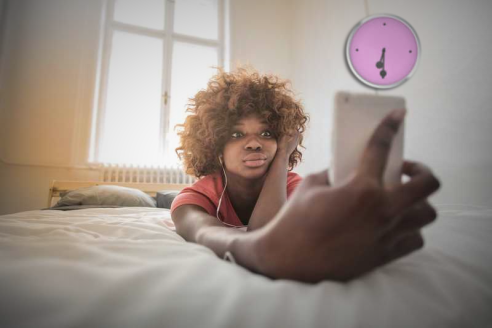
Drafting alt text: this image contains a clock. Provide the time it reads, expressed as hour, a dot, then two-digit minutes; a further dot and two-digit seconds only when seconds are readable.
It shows 6.30
